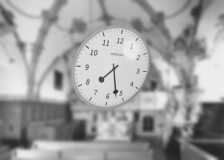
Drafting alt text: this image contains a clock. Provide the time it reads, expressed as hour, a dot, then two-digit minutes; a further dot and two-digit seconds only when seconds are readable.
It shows 7.27
